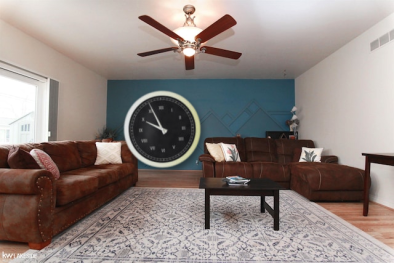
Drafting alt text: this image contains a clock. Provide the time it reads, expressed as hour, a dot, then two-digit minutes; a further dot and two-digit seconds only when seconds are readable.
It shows 9.56
